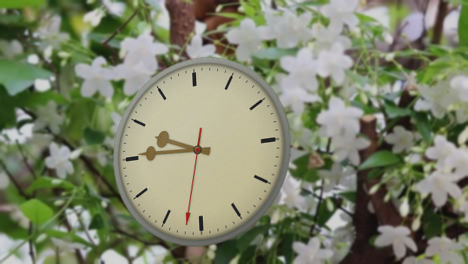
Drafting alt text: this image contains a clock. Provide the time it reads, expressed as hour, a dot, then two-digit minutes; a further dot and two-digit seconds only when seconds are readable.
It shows 9.45.32
